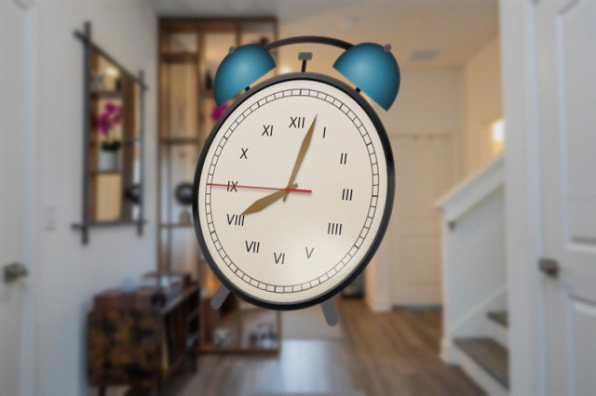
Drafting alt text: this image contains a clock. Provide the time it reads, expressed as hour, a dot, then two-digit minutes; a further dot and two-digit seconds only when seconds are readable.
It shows 8.02.45
